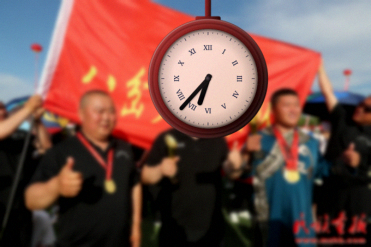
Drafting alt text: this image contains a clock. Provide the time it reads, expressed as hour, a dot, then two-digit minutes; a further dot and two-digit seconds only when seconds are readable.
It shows 6.37
